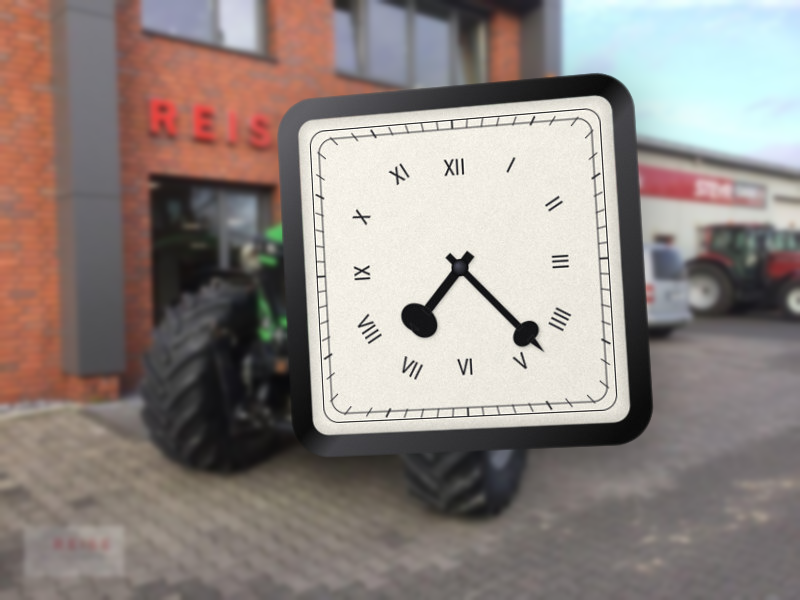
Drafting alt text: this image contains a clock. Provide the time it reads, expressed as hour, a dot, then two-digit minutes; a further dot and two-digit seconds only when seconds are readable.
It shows 7.23
